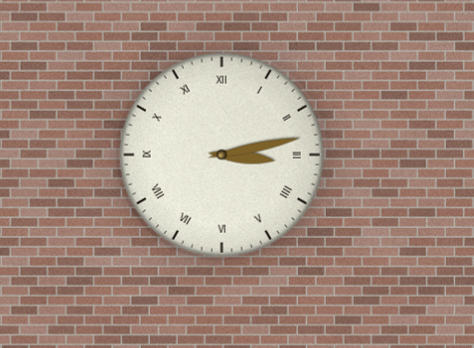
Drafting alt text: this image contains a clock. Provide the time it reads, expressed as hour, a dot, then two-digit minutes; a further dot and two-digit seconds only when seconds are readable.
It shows 3.13
